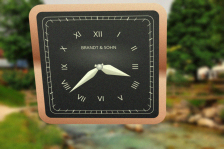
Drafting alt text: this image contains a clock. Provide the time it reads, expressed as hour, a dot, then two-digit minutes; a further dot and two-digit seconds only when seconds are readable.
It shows 3.38
